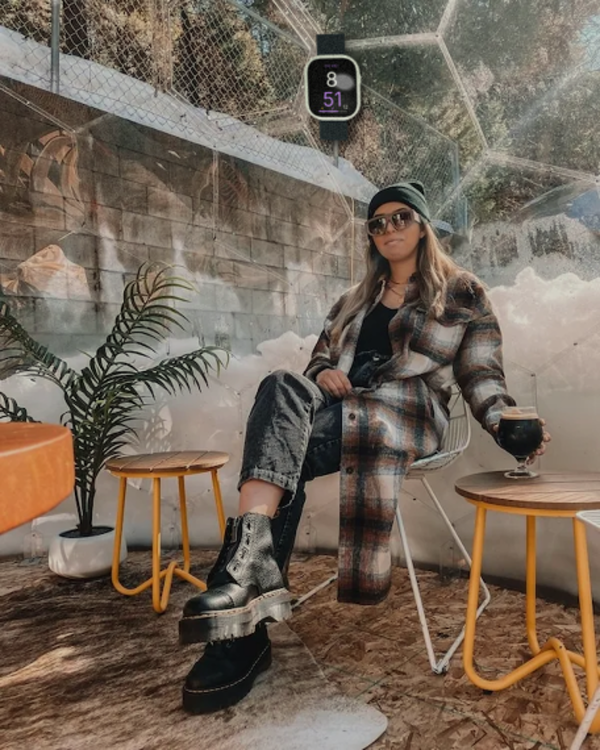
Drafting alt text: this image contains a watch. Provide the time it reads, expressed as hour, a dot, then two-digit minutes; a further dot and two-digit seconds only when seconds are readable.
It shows 8.51
